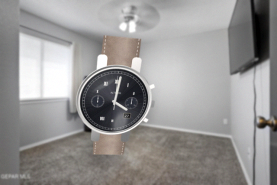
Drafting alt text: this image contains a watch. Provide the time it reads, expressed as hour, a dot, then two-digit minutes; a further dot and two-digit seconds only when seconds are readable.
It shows 4.01
